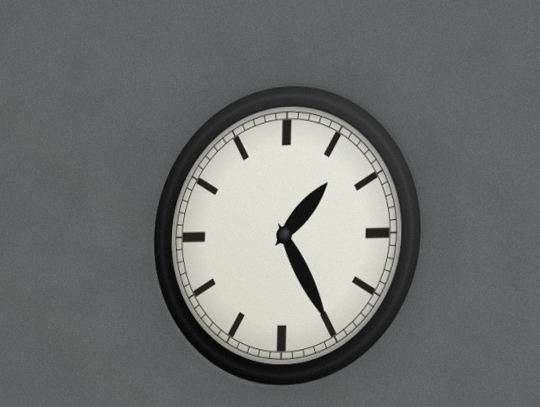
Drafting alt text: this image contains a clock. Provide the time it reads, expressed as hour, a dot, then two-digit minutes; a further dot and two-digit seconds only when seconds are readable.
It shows 1.25
